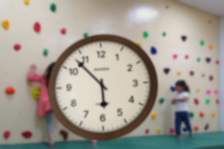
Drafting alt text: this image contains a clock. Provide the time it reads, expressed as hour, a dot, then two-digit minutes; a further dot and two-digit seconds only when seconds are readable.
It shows 5.53
